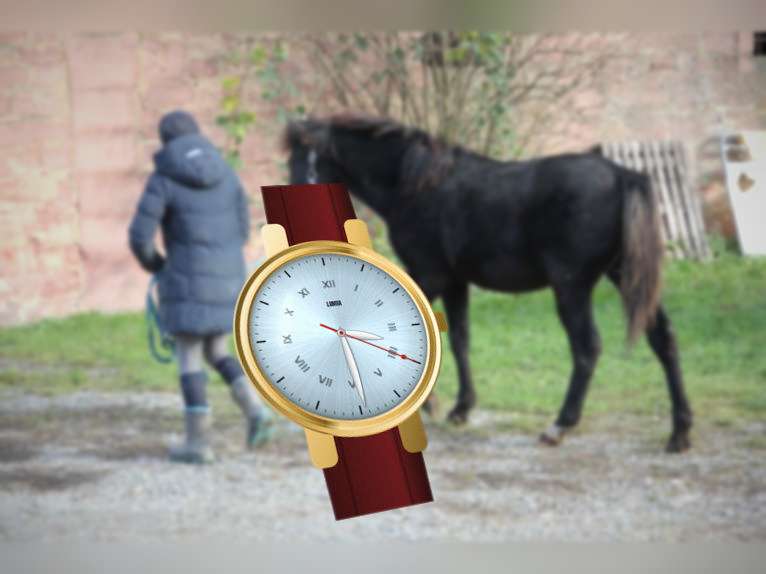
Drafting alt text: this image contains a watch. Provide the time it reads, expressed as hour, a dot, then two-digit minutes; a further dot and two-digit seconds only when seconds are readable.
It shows 3.29.20
